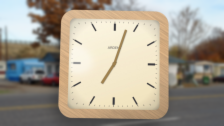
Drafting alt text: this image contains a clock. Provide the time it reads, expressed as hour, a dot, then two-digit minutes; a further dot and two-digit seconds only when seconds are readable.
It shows 7.03
